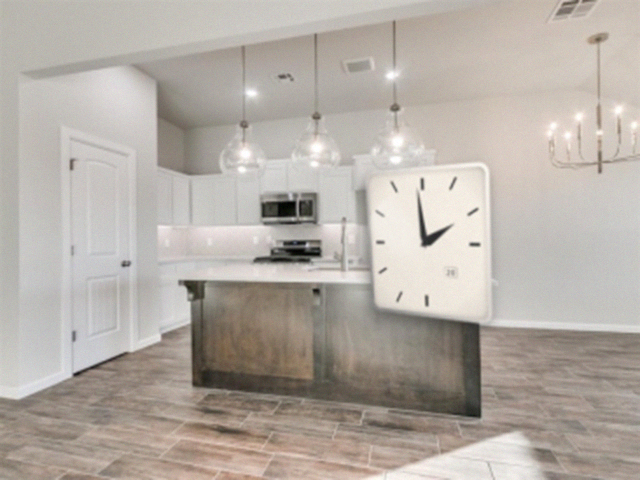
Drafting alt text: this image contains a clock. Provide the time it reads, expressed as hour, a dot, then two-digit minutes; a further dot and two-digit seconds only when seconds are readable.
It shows 1.59
